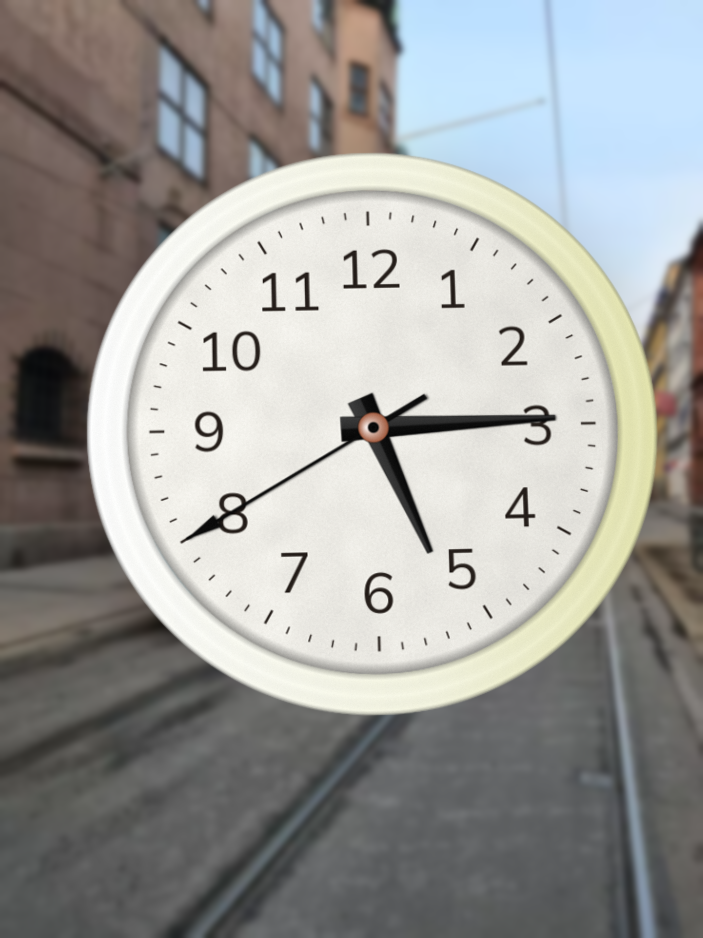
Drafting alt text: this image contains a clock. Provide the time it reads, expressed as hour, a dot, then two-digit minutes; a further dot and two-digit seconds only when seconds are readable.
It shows 5.14.40
